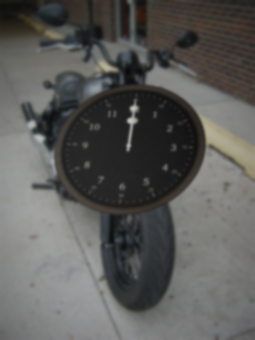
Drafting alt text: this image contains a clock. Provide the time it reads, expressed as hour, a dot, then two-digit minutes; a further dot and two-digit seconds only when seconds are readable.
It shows 12.00
